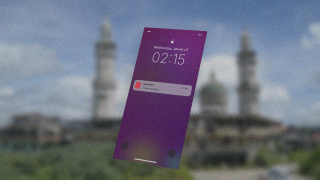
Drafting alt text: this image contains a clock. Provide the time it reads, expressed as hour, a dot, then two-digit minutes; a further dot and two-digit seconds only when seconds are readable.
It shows 2.15
